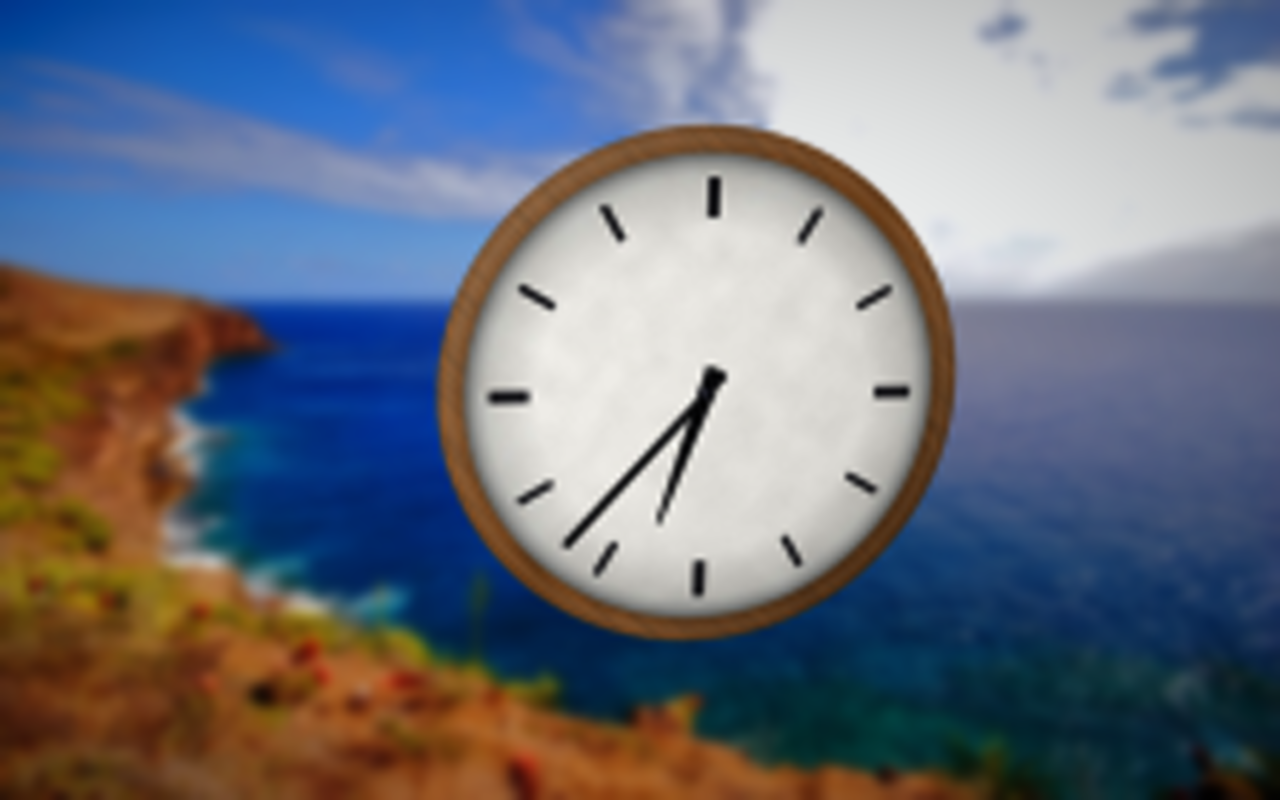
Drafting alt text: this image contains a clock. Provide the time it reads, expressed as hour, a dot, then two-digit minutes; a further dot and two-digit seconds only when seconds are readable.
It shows 6.37
